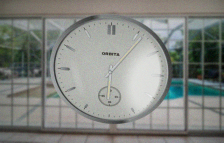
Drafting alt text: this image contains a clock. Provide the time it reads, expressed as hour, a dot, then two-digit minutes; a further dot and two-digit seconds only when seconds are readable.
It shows 6.06
